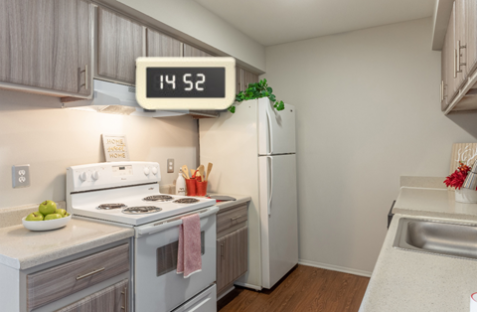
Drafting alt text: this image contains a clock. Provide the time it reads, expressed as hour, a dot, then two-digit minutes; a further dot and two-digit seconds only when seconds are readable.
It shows 14.52
